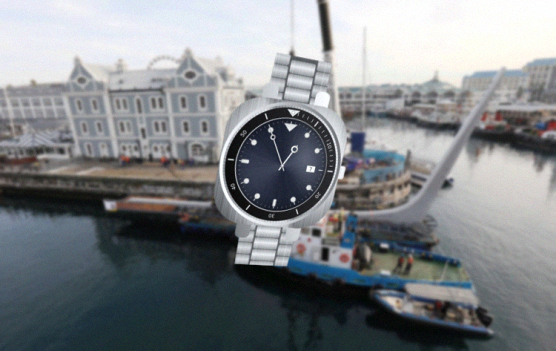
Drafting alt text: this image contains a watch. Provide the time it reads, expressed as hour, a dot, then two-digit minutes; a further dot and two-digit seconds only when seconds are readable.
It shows 12.55
